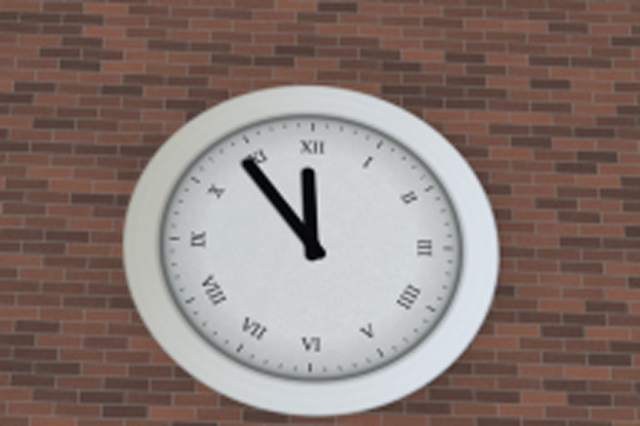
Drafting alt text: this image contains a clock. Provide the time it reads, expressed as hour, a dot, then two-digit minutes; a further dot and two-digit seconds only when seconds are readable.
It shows 11.54
